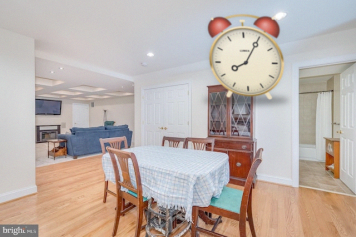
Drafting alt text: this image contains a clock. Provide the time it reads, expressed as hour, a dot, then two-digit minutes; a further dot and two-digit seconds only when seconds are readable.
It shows 8.05
